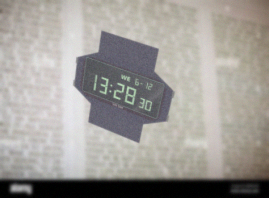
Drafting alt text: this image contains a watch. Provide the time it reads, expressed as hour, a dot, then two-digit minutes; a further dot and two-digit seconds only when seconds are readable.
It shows 13.28.30
